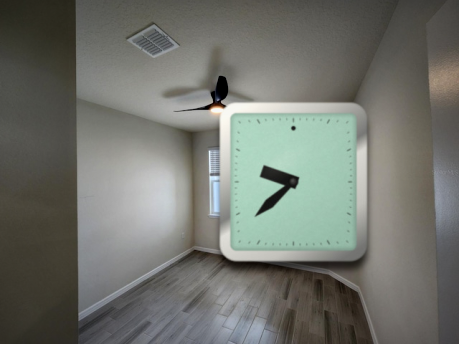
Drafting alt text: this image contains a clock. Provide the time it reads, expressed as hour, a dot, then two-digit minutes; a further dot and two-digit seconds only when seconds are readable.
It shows 9.38
